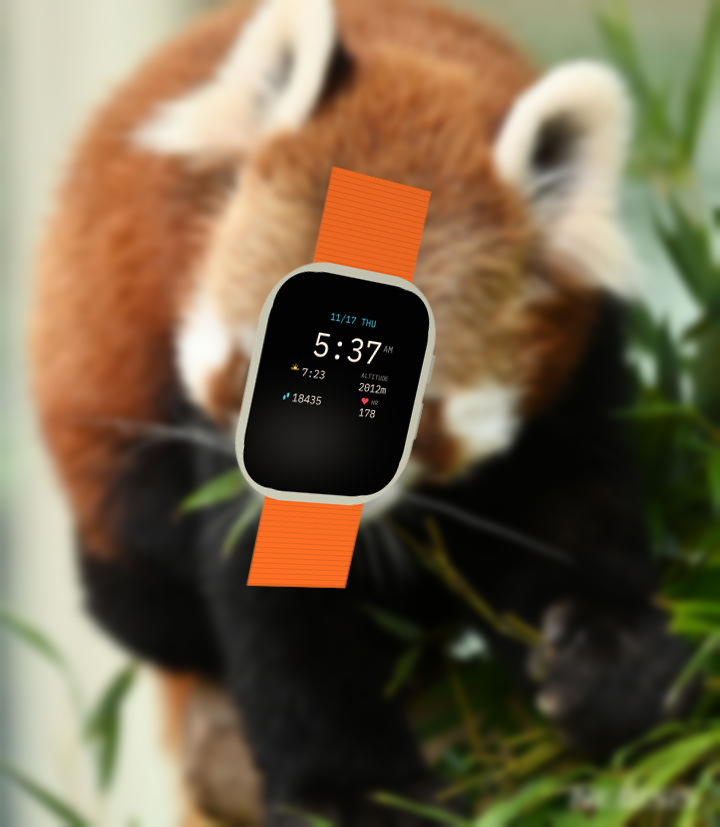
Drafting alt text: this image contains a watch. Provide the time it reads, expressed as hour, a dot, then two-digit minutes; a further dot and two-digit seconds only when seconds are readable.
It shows 5.37
